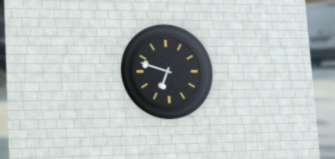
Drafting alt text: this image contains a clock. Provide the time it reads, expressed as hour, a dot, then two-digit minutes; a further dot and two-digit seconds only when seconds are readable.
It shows 6.48
